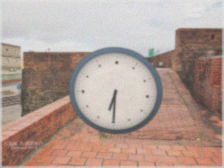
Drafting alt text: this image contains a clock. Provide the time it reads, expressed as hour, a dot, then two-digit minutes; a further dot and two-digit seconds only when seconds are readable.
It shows 6.30
